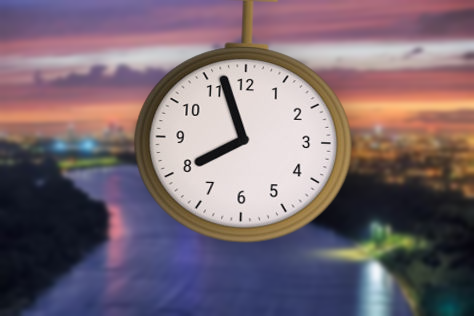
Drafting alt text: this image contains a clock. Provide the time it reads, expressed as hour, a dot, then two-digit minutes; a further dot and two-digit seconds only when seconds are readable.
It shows 7.57
